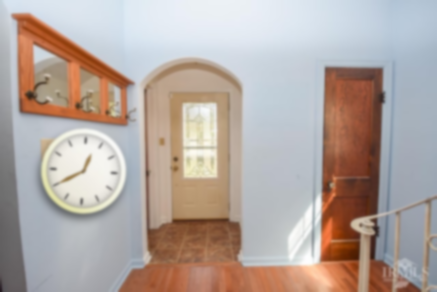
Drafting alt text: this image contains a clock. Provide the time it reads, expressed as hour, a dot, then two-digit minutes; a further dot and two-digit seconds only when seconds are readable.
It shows 12.40
